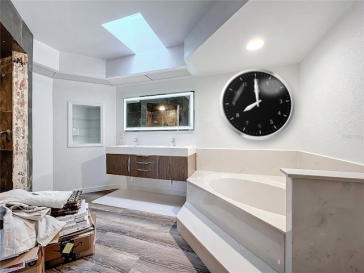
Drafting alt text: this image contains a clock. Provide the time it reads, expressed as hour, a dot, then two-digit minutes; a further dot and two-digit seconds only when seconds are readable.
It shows 8.00
